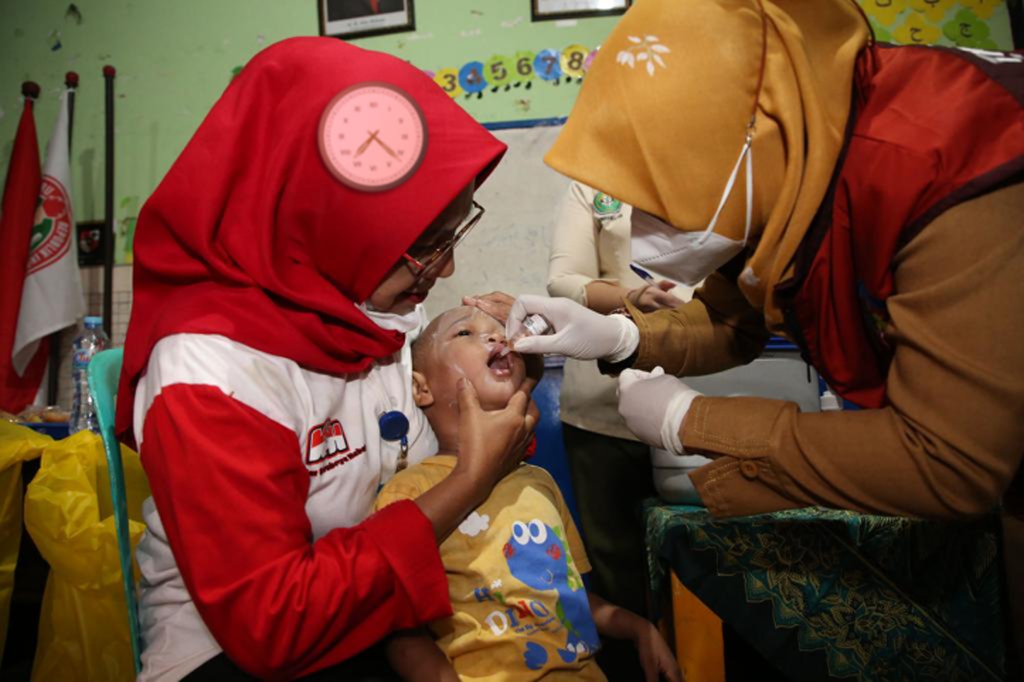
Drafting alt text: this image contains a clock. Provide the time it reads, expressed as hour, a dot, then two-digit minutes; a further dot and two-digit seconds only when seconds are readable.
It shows 7.22
